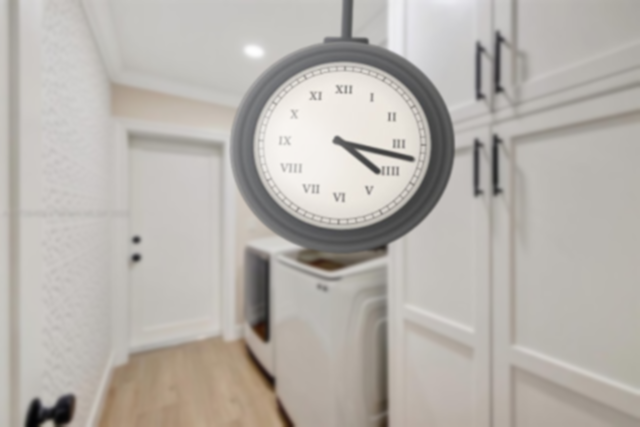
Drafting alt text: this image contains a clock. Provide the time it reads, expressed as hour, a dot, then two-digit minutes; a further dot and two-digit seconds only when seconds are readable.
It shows 4.17
